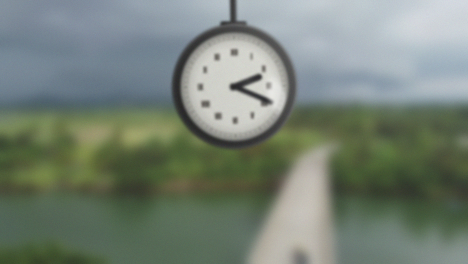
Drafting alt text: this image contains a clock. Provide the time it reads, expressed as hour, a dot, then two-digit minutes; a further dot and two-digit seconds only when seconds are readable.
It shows 2.19
